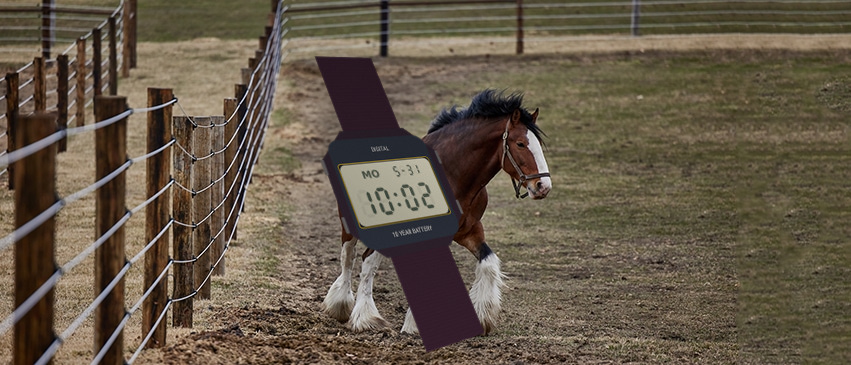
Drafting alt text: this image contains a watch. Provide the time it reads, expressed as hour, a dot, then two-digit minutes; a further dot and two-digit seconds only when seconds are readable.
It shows 10.02
